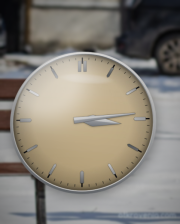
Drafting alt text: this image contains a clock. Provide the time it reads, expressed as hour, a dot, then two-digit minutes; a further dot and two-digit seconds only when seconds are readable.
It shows 3.14
